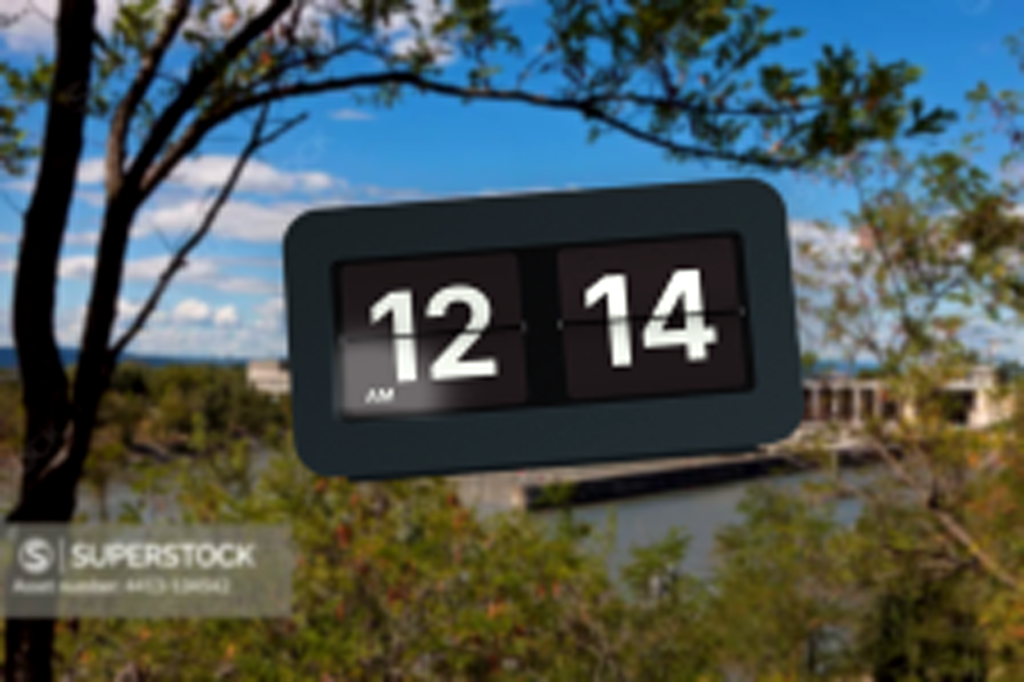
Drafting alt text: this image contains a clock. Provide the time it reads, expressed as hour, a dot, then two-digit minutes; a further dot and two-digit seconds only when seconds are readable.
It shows 12.14
